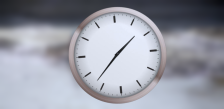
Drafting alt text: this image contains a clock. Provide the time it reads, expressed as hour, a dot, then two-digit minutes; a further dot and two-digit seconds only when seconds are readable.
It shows 1.37
